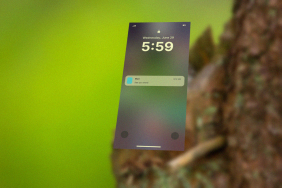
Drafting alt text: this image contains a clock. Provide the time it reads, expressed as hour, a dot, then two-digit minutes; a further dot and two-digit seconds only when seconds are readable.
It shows 5.59
